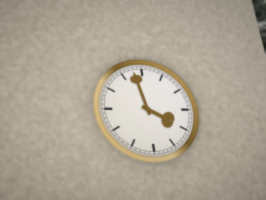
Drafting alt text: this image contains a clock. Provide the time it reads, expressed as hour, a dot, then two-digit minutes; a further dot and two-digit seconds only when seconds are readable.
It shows 3.58
